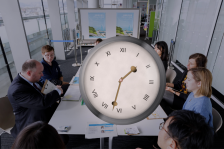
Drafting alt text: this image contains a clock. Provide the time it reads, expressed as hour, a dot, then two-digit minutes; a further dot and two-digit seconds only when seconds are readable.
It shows 1.32
